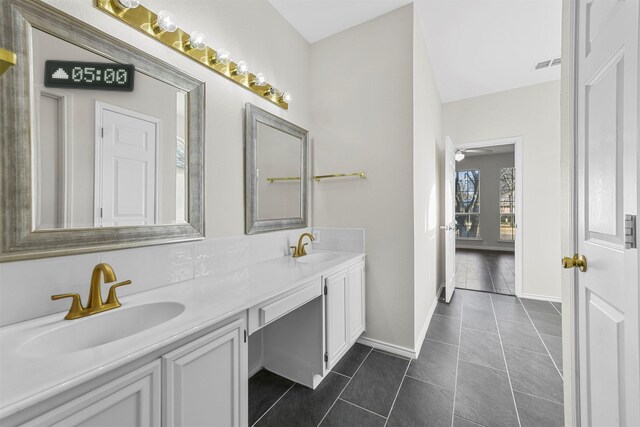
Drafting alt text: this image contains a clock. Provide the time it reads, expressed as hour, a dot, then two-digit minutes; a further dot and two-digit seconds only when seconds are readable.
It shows 5.00
